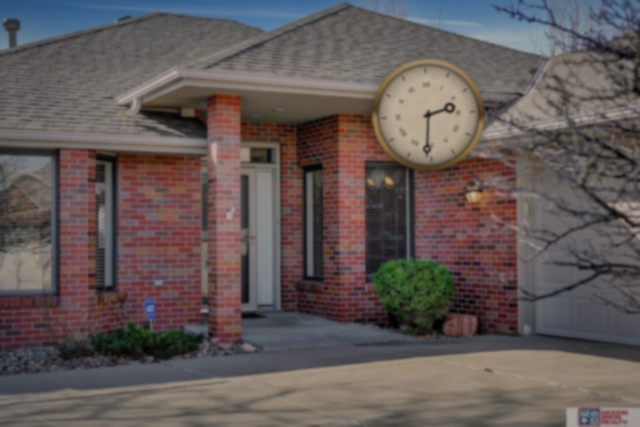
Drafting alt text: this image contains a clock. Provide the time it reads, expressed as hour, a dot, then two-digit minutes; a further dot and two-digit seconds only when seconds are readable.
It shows 2.31
